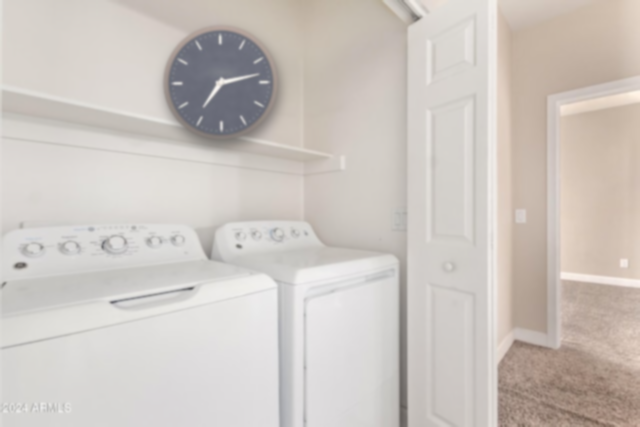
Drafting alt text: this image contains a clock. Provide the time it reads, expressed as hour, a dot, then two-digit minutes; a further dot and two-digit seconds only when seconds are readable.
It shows 7.13
